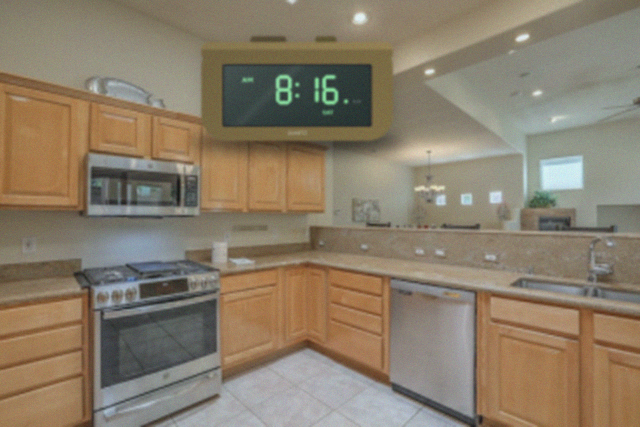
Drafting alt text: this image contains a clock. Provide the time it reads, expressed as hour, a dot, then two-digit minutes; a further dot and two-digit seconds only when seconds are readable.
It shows 8.16
